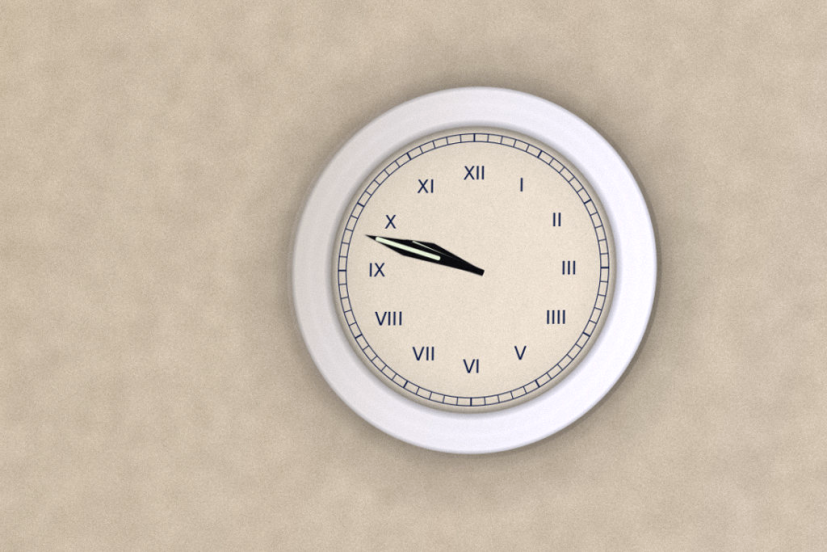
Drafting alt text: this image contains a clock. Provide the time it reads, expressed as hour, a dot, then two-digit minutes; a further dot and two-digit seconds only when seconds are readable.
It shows 9.48
